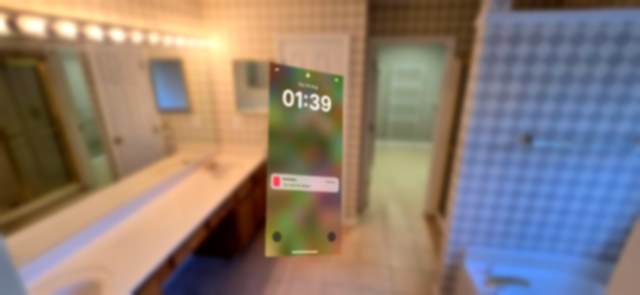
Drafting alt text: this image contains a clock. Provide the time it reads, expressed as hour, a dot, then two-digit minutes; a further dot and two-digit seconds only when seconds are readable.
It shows 1.39
